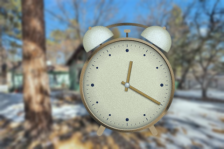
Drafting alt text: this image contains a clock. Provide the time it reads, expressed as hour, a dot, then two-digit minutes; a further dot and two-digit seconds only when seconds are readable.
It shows 12.20
